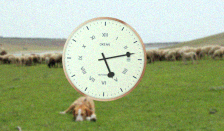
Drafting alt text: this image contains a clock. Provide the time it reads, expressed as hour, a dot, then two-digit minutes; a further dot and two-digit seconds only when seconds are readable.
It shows 5.13
